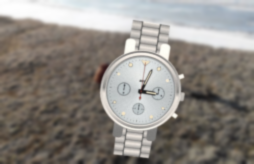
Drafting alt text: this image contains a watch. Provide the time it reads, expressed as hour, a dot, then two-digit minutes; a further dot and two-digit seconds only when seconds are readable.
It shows 3.03
